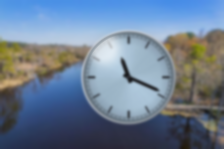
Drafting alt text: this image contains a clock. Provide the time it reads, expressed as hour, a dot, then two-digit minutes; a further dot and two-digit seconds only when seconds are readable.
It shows 11.19
